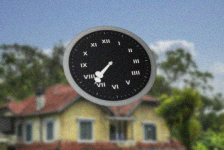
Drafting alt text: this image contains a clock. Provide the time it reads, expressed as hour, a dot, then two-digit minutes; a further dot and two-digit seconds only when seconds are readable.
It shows 7.37
